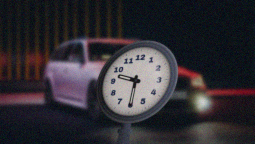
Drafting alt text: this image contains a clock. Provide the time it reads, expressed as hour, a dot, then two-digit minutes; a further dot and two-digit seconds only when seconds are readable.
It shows 9.30
